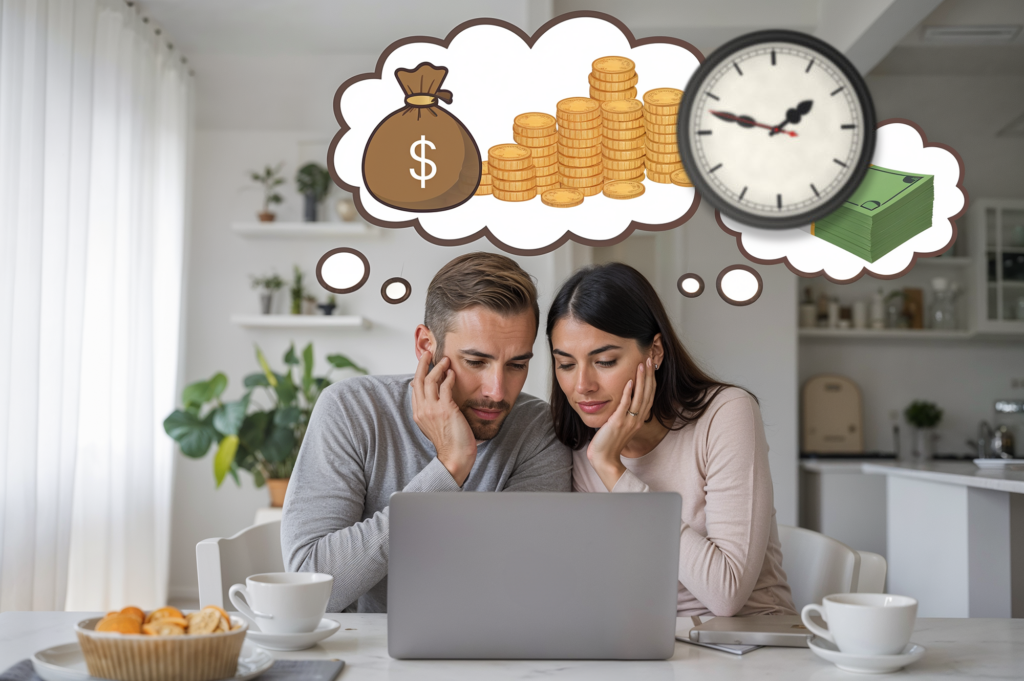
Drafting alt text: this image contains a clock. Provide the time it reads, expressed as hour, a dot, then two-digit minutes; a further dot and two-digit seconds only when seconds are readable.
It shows 1.47.48
